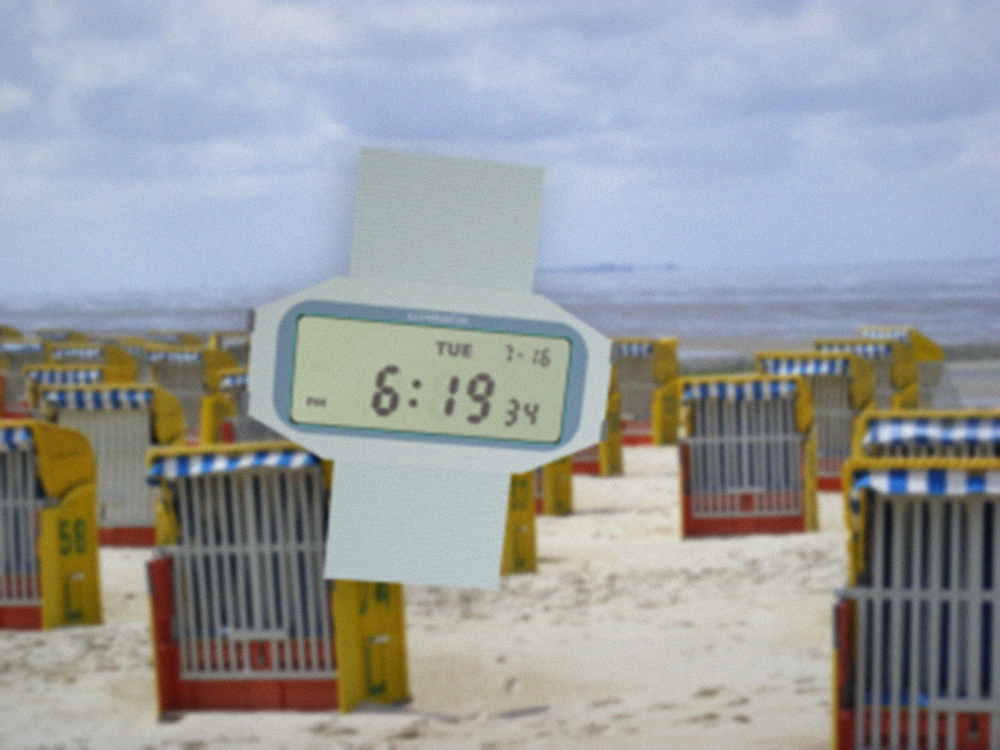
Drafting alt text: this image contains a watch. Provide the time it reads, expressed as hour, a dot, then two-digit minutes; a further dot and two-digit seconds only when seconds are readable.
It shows 6.19.34
